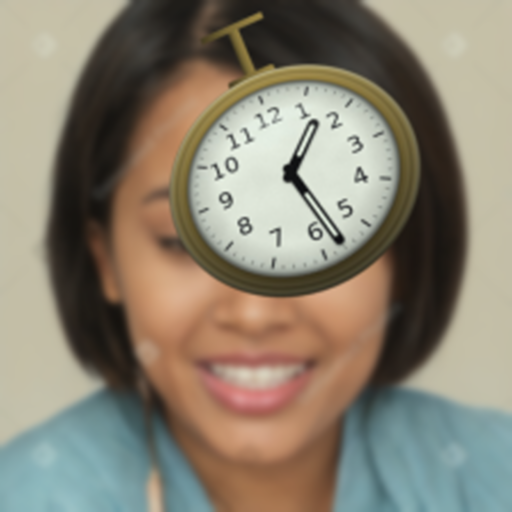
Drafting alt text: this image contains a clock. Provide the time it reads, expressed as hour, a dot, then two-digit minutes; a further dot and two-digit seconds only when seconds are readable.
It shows 1.28
